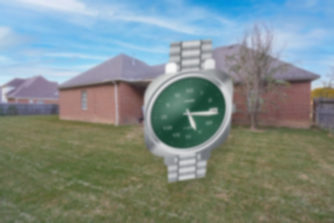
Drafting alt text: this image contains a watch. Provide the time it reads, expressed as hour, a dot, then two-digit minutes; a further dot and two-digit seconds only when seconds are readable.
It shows 5.16
